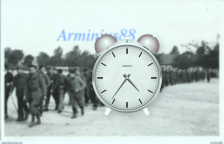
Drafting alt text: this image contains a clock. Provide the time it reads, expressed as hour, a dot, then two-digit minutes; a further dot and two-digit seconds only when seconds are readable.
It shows 4.36
